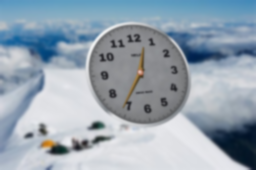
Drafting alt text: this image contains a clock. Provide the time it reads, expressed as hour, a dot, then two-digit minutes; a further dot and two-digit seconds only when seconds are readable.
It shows 12.36
